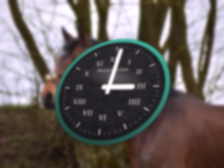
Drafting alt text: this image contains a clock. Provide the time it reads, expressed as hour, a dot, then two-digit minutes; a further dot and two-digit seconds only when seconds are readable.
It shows 3.01
